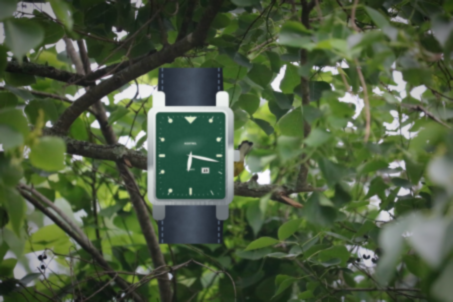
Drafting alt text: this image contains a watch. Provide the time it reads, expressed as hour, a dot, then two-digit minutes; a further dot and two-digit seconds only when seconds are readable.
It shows 6.17
